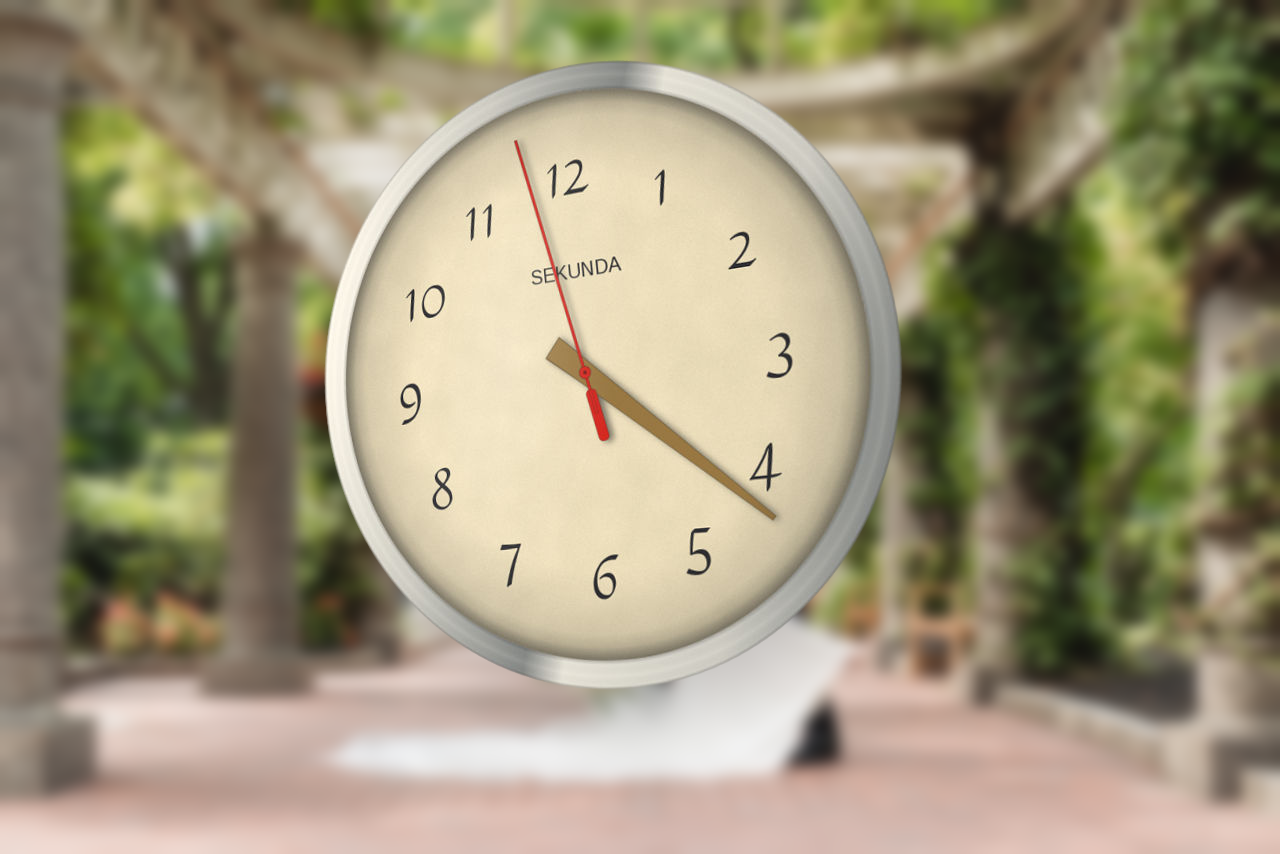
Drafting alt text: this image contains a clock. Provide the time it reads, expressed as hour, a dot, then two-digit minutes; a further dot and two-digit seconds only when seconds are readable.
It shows 4.21.58
